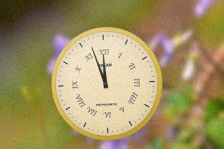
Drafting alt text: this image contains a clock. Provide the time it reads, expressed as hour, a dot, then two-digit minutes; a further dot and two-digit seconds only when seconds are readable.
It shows 11.57
